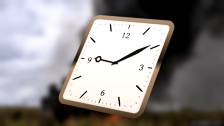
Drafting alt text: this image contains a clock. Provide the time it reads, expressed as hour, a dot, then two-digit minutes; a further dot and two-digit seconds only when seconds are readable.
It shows 9.09
